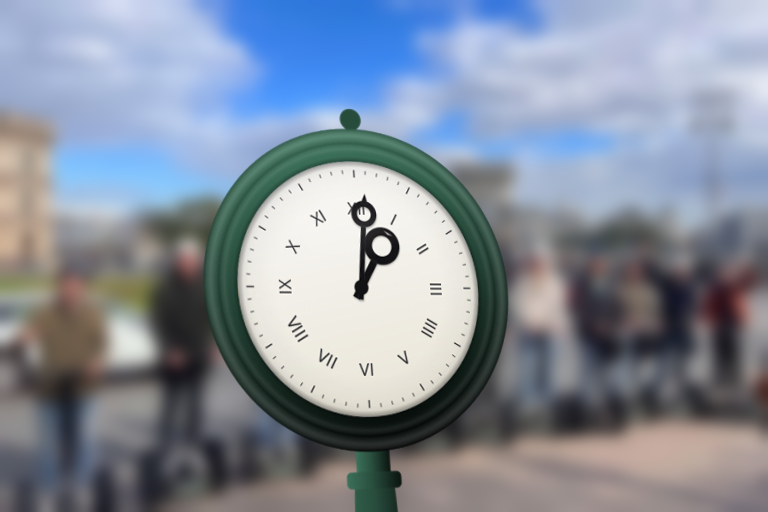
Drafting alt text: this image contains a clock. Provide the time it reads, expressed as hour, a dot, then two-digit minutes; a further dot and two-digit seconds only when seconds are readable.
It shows 1.01
